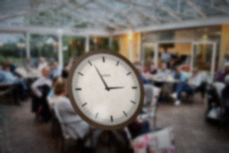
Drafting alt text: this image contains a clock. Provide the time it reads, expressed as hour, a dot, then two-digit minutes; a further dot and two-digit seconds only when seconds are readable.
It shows 2.56
